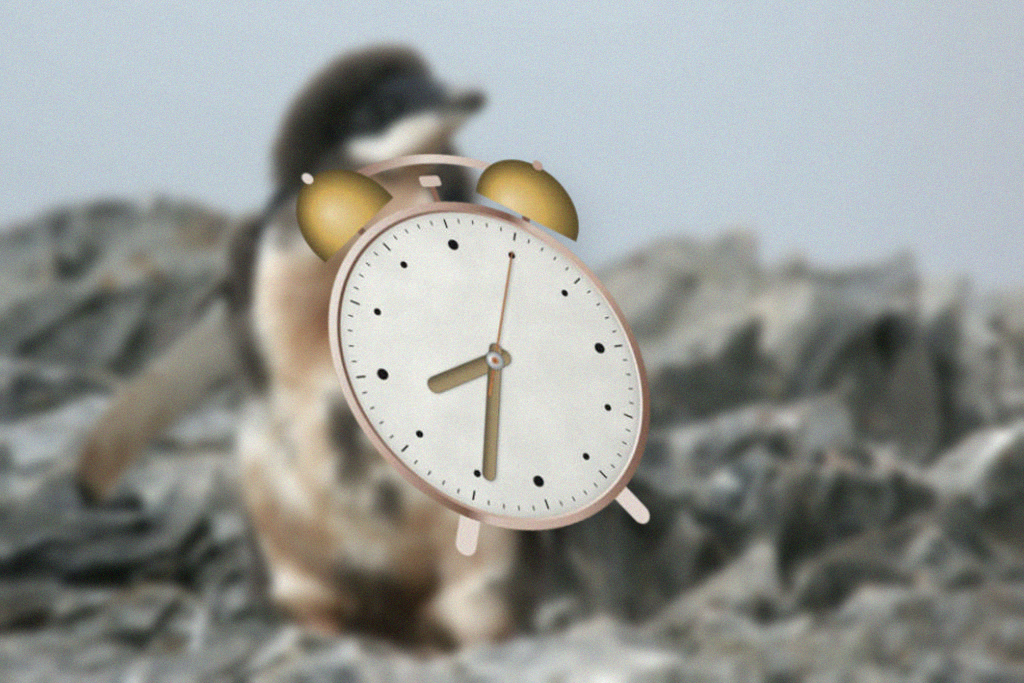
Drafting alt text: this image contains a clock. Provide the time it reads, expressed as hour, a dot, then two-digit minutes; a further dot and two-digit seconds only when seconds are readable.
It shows 8.34.05
